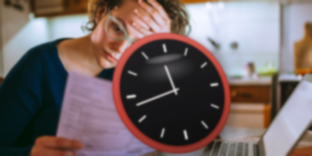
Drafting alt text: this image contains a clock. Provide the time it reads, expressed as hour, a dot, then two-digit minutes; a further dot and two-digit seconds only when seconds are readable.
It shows 11.43
